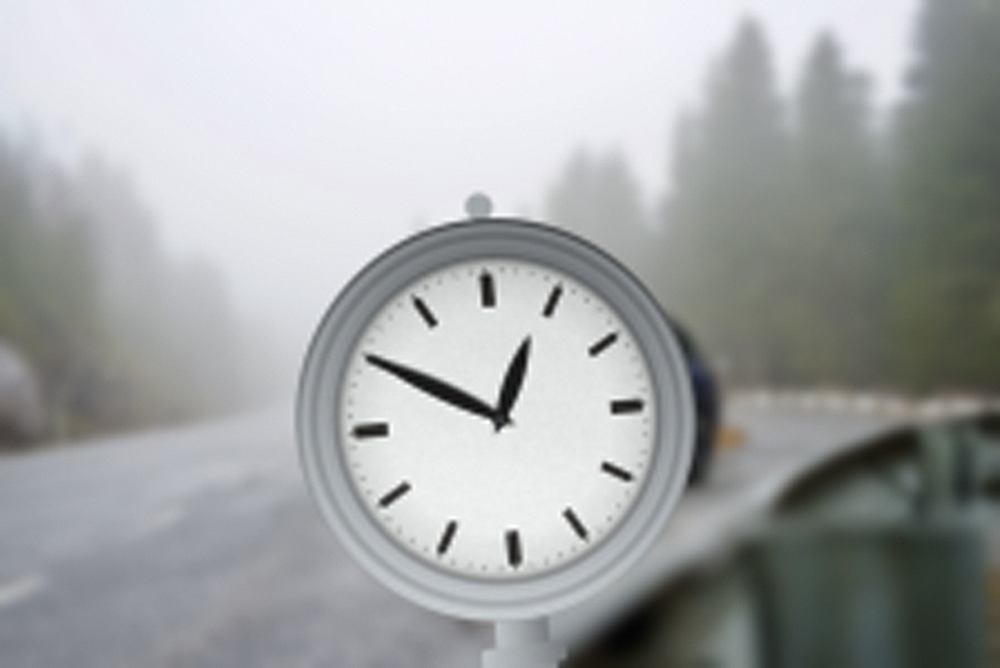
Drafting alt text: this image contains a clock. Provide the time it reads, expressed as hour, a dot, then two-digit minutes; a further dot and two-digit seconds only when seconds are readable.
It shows 12.50
